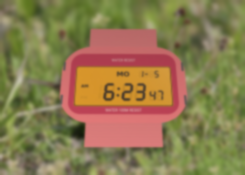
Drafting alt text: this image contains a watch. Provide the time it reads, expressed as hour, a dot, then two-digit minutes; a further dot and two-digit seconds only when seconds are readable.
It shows 6.23.47
